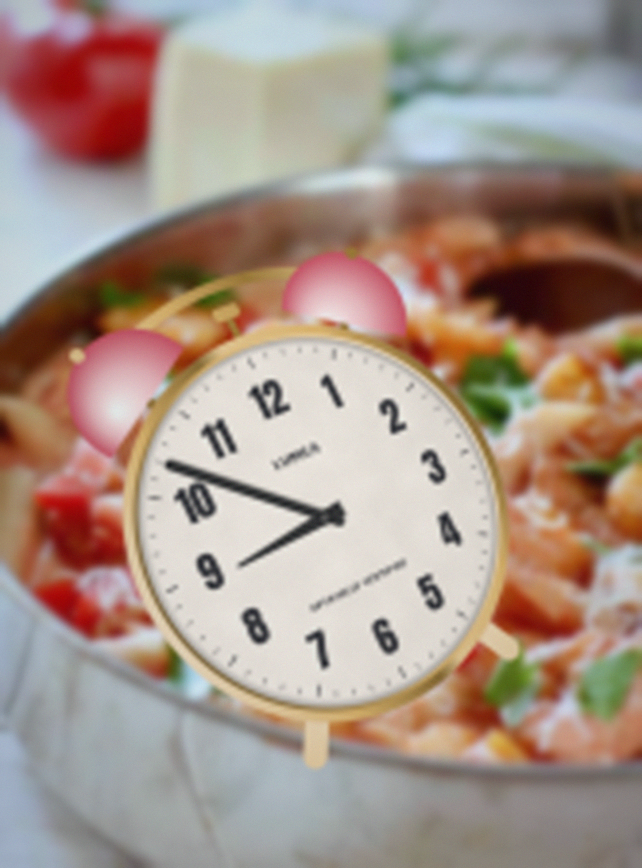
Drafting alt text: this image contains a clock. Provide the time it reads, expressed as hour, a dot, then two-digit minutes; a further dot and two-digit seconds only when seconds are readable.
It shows 8.52
